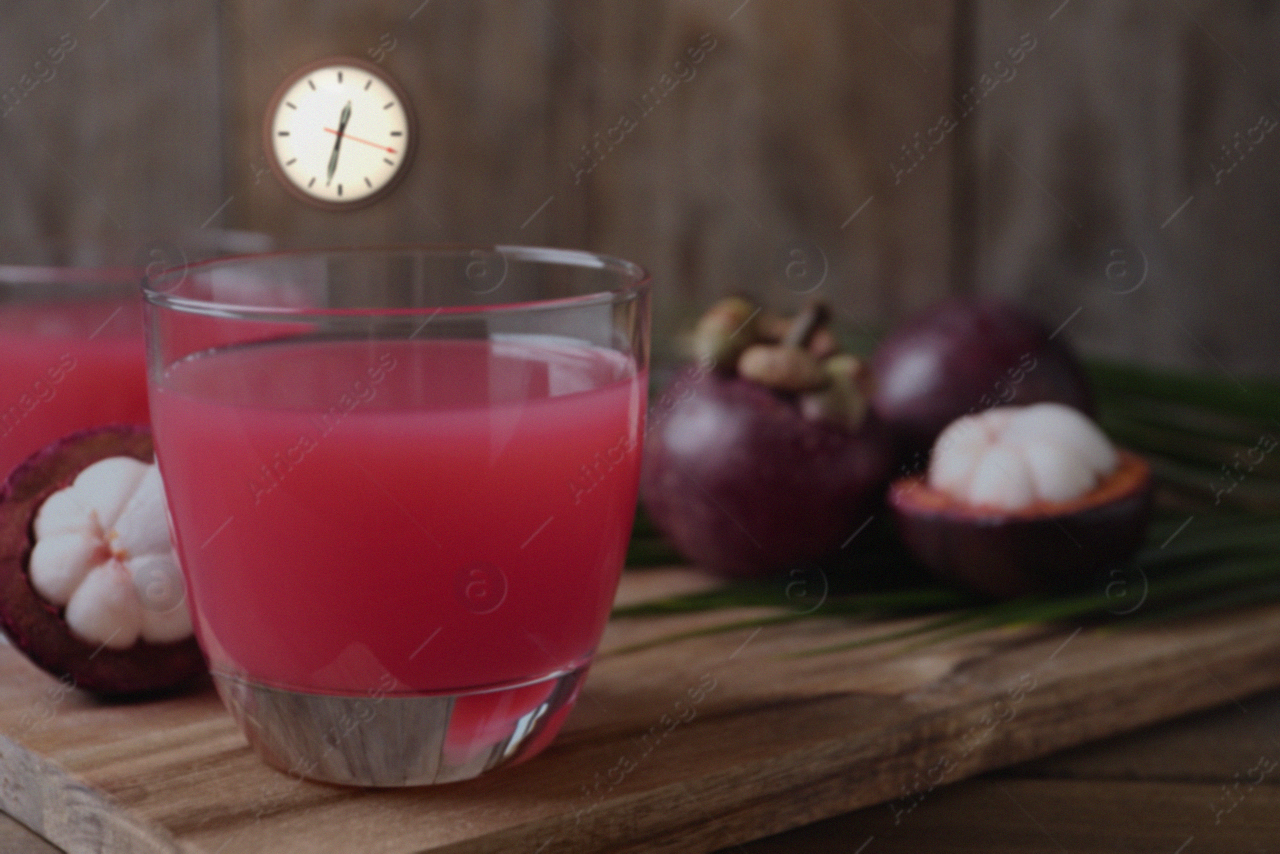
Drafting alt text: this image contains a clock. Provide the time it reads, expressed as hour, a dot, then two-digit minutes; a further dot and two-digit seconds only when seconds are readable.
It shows 12.32.18
